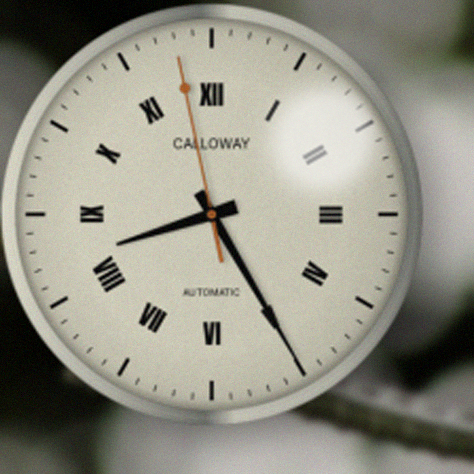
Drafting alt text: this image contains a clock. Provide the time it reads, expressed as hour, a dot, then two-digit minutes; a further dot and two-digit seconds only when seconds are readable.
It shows 8.24.58
